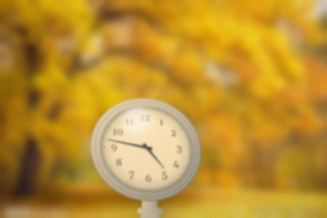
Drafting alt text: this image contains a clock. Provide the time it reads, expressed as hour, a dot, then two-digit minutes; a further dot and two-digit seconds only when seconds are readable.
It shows 4.47
